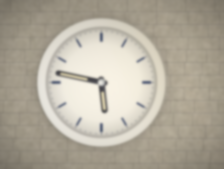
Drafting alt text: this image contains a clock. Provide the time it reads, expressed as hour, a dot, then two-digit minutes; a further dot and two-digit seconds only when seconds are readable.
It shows 5.47
